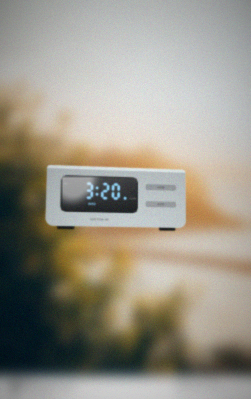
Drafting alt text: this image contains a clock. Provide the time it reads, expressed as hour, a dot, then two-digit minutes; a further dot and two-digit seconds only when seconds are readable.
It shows 3.20
